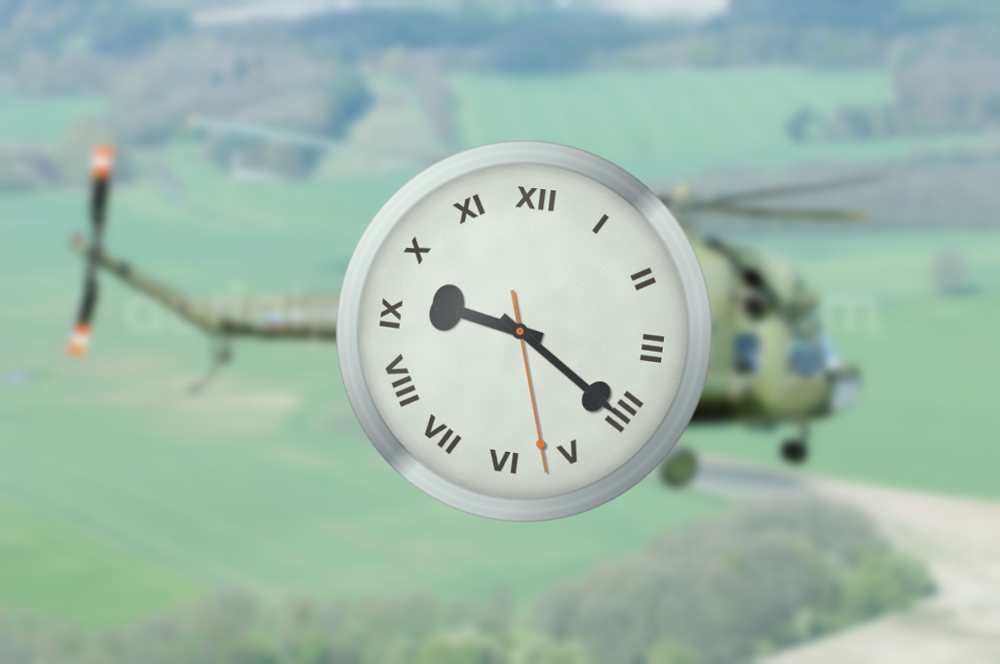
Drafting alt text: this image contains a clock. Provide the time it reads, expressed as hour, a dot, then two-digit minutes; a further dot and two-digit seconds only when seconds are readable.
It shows 9.20.27
